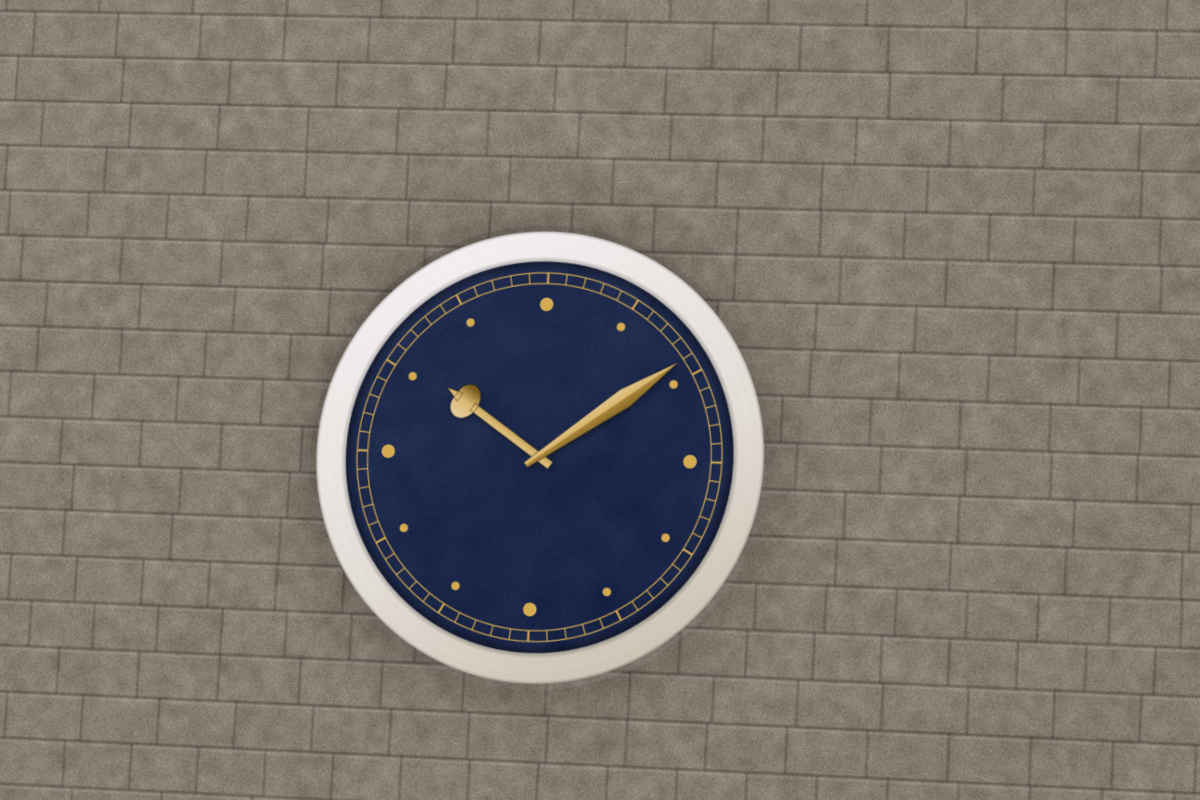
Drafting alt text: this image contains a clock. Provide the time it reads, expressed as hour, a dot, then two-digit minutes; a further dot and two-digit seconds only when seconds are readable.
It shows 10.09
